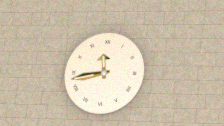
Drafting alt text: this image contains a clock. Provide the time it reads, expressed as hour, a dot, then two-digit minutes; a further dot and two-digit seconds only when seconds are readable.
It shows 11.43
